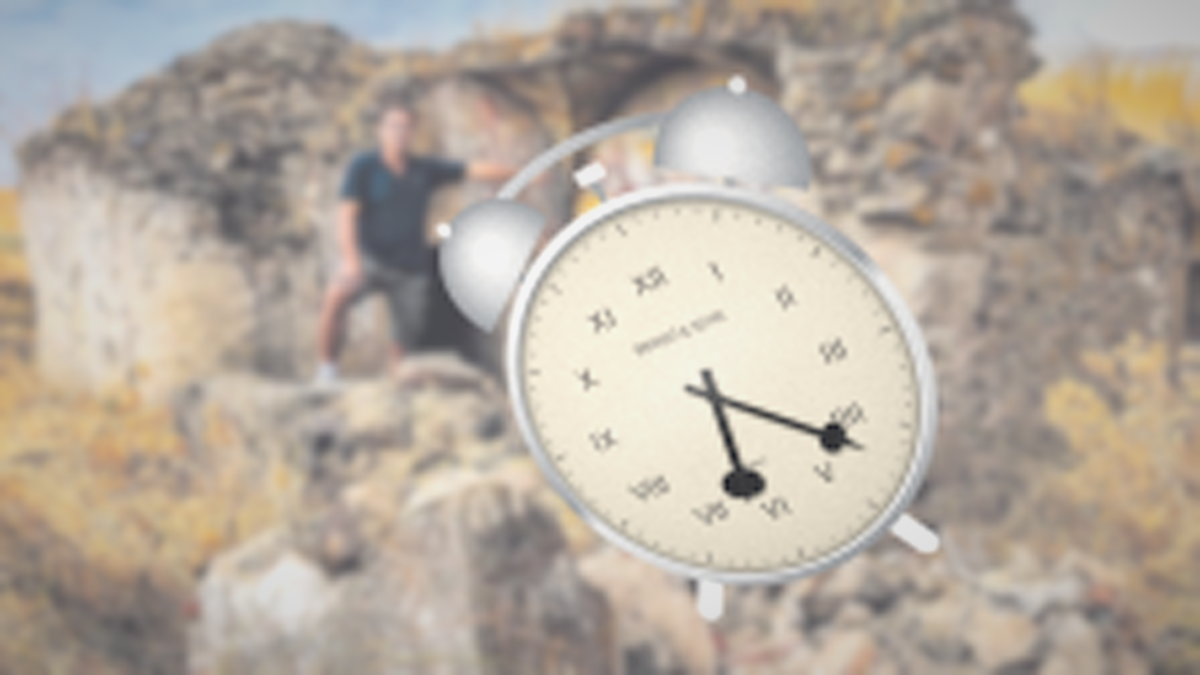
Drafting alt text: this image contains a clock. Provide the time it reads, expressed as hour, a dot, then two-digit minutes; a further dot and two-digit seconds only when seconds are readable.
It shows 6.22
